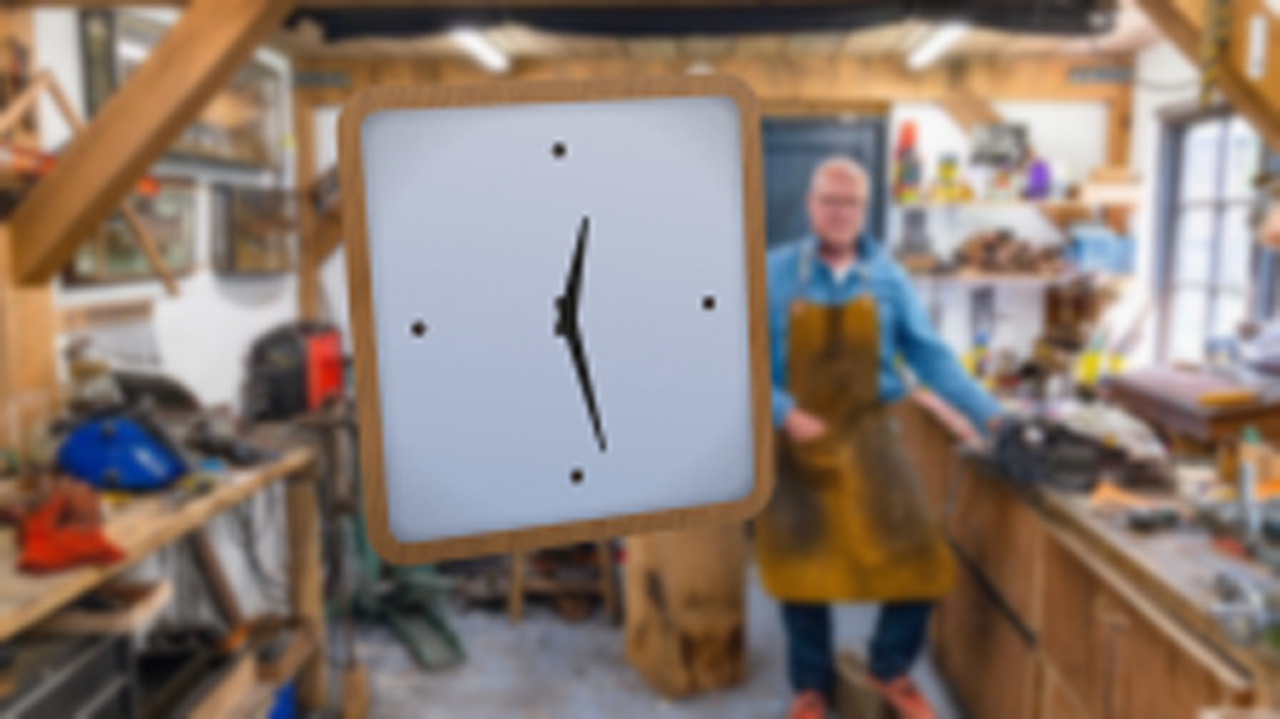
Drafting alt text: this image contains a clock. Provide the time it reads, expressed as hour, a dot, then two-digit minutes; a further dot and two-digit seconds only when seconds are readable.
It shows 12.28
